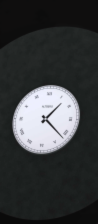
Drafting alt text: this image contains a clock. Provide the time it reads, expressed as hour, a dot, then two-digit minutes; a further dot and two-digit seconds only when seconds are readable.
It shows 1.22
